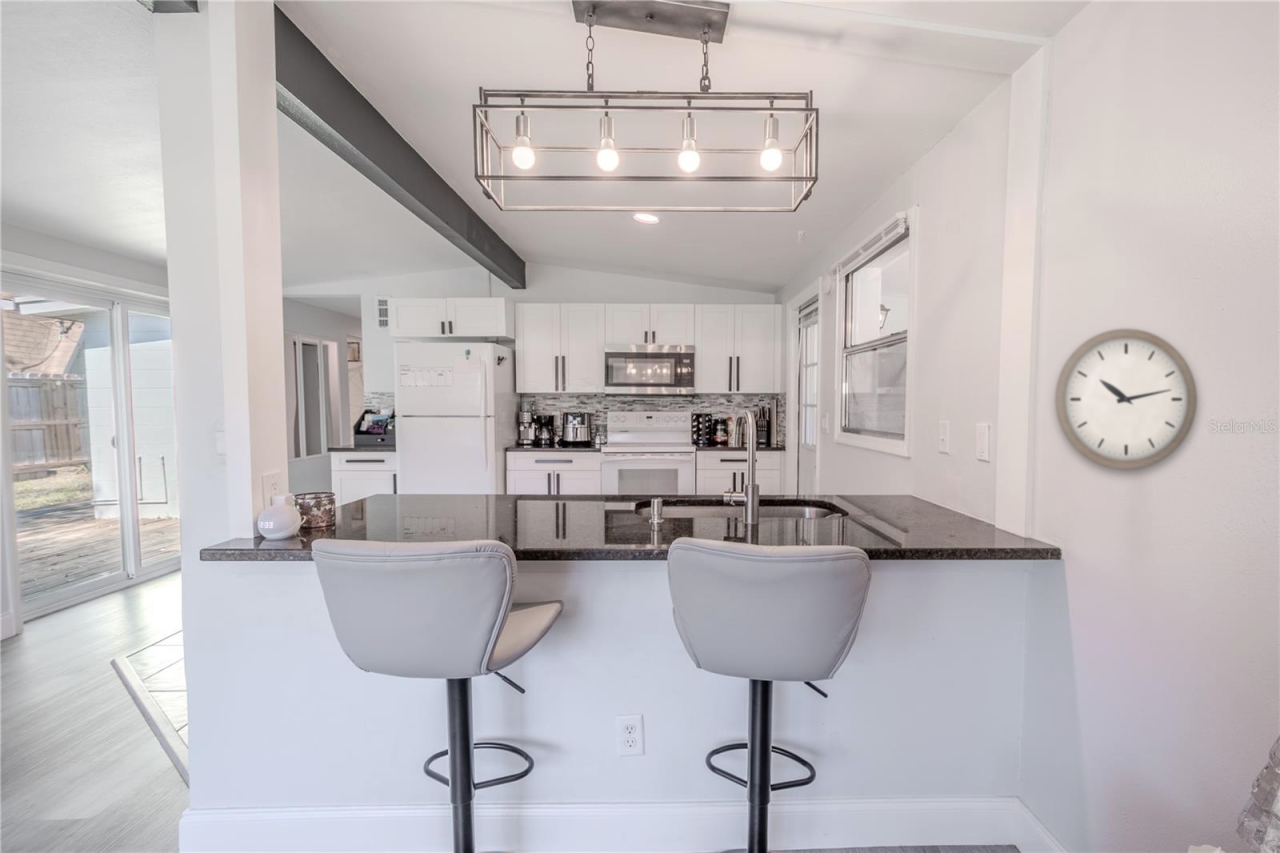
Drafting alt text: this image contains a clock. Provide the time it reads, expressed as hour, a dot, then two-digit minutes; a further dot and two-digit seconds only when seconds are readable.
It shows 10.13
